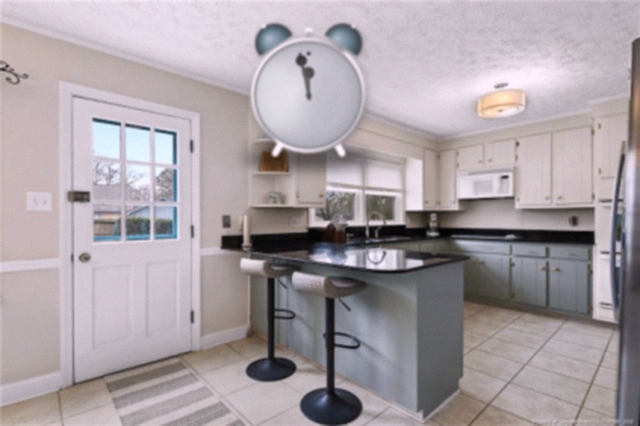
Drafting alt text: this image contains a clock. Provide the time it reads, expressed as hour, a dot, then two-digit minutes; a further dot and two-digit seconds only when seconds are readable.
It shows 11.58
